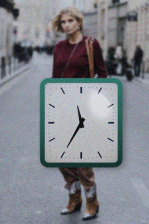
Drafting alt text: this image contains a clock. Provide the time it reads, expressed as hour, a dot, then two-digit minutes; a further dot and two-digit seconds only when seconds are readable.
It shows 11.35
